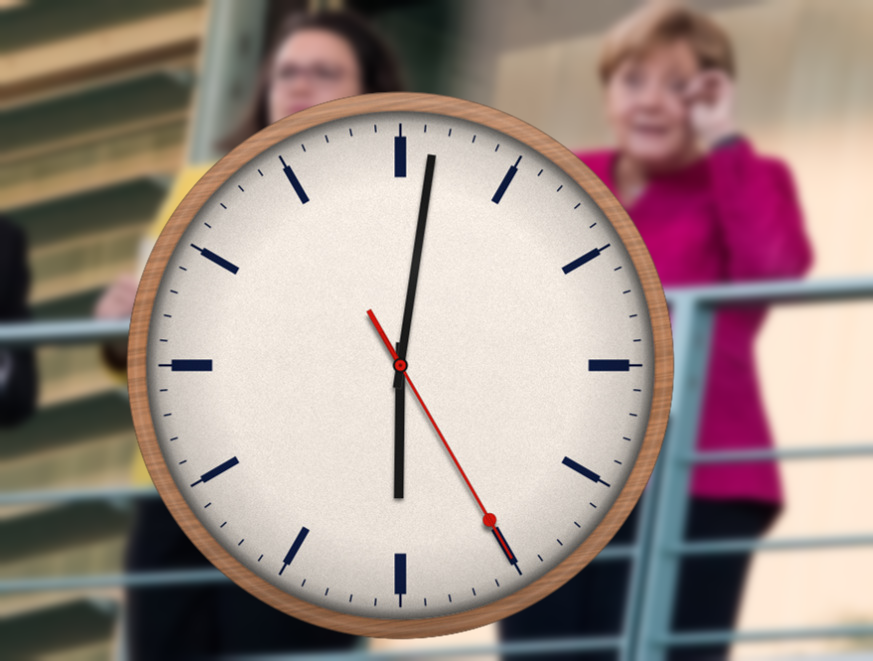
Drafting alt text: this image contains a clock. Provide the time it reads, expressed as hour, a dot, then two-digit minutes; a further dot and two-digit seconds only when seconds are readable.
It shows 6.01.25
